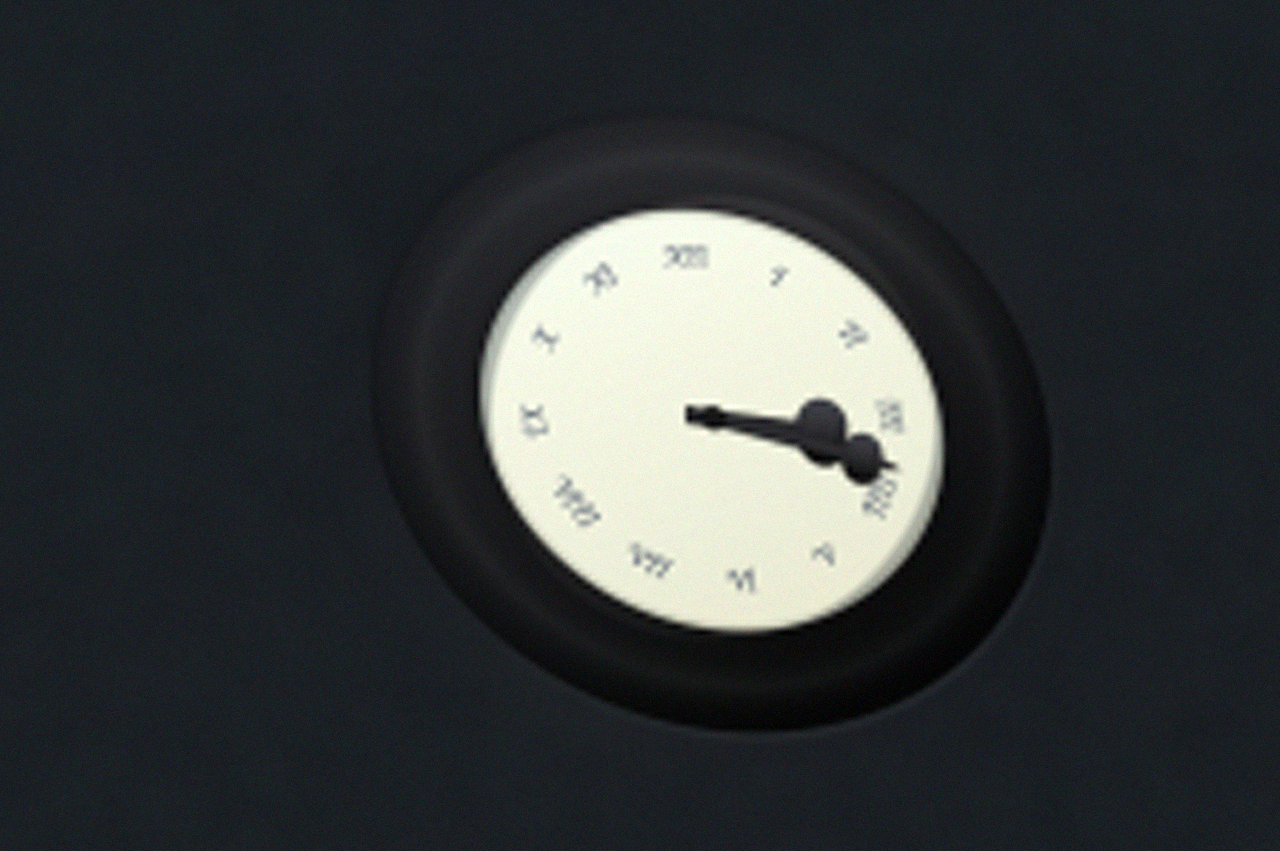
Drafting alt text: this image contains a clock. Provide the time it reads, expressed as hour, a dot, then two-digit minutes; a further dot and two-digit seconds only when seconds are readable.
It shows 3.18
